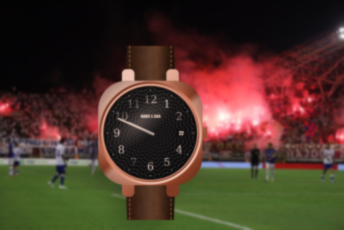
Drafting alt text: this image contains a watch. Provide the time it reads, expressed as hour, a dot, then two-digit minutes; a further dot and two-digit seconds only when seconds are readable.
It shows 9.49
